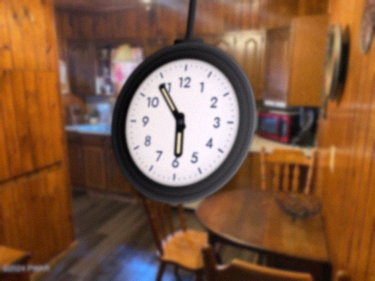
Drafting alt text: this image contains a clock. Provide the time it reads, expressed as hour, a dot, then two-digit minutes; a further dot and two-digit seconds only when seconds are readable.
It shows 5.54
